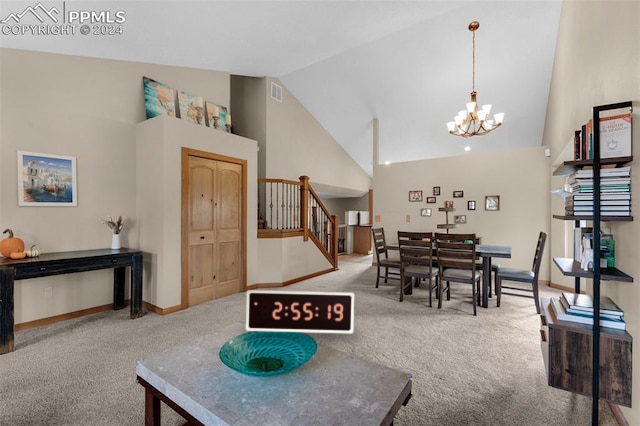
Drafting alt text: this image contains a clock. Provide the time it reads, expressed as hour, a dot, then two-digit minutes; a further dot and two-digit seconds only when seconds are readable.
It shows 2.55.19
